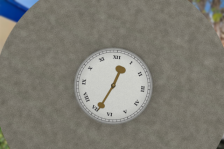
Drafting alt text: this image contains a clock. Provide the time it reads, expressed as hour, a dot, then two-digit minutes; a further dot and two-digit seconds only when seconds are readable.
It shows 12.34
